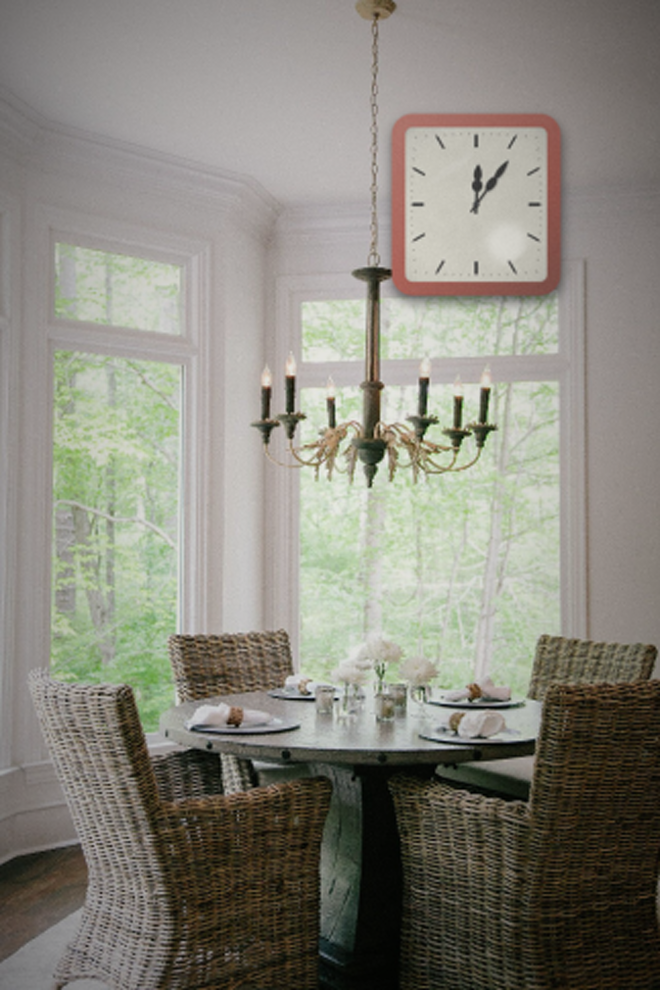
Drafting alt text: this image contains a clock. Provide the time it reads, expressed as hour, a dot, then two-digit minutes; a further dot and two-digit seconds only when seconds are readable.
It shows 12.06
